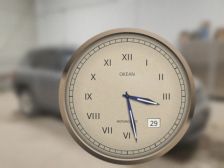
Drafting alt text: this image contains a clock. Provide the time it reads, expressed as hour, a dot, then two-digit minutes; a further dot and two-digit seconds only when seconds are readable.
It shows 3.28
